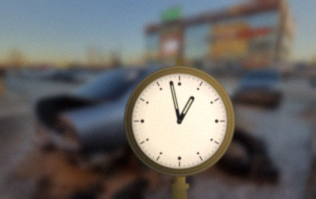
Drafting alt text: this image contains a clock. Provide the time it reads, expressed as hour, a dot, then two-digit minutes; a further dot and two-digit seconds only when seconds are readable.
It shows 12.58
